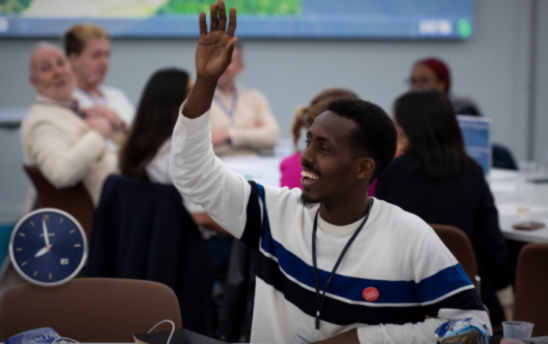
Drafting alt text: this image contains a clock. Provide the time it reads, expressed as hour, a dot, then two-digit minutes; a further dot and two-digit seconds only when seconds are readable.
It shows 7.59
